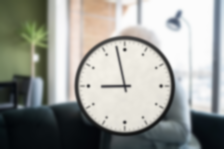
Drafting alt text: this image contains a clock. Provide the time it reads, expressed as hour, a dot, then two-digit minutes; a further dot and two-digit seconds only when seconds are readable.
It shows 8.58
